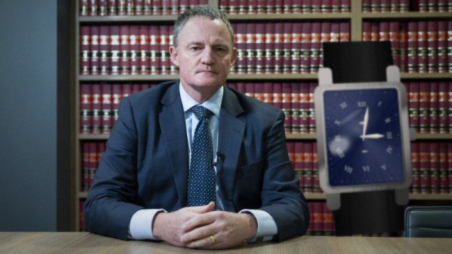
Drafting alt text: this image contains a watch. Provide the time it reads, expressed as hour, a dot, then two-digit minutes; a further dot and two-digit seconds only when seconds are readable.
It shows 3.02
